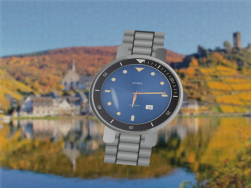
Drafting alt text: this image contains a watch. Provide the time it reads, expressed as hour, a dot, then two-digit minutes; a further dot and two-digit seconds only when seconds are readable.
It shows 6.14
